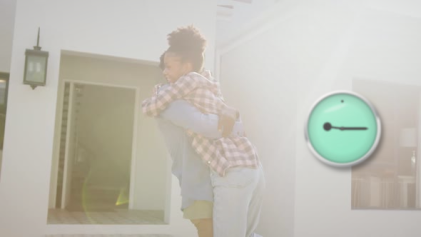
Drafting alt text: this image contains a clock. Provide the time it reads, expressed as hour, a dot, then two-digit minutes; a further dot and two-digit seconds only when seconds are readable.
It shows 9.15
